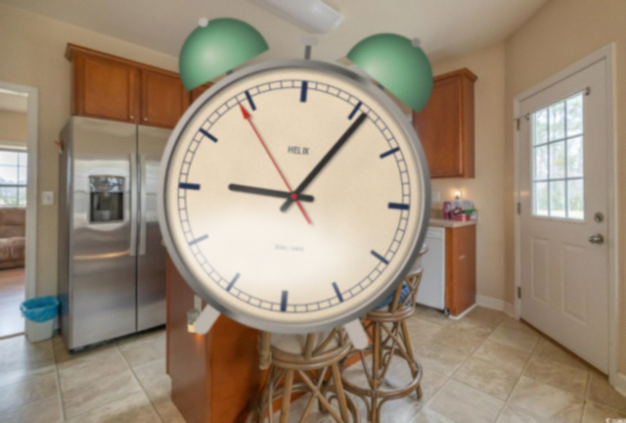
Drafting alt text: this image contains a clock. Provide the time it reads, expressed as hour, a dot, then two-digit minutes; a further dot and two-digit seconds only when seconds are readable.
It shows 9.05.54
